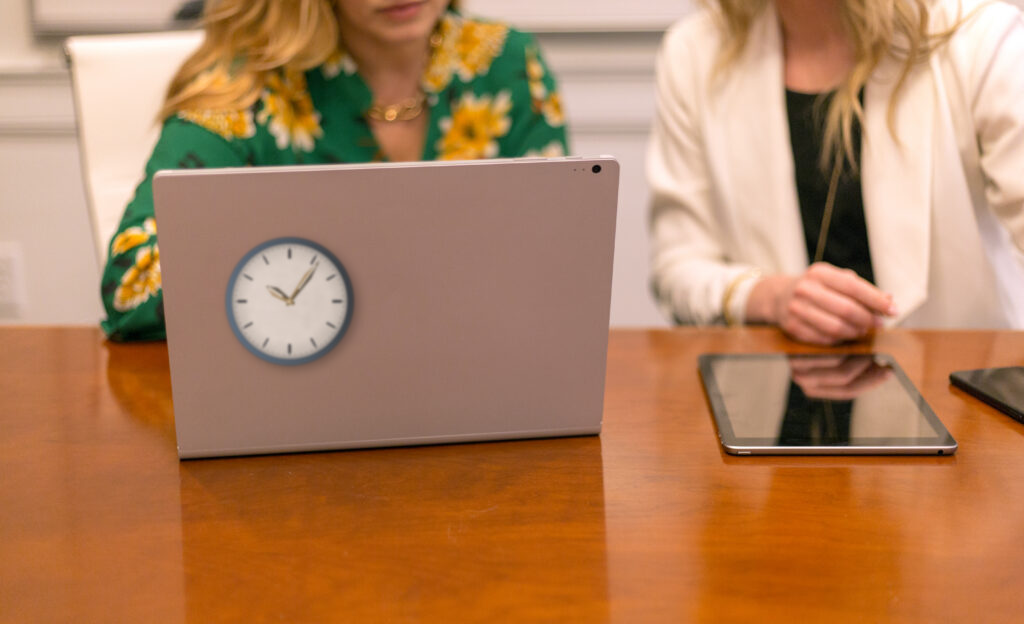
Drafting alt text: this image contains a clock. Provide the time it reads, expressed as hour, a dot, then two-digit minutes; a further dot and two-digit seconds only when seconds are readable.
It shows 10.06
